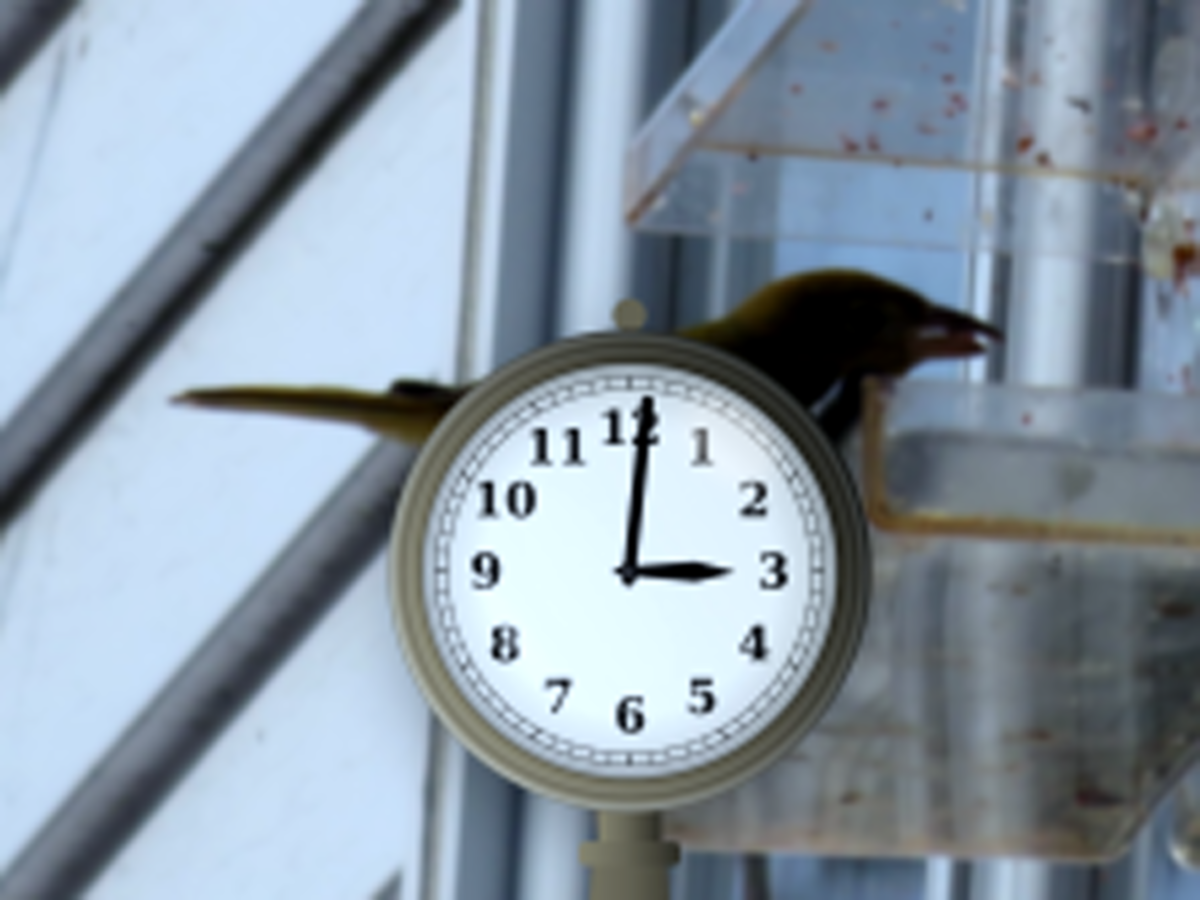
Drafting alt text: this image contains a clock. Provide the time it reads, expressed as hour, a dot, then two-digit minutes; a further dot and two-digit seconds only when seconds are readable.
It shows 3.01
